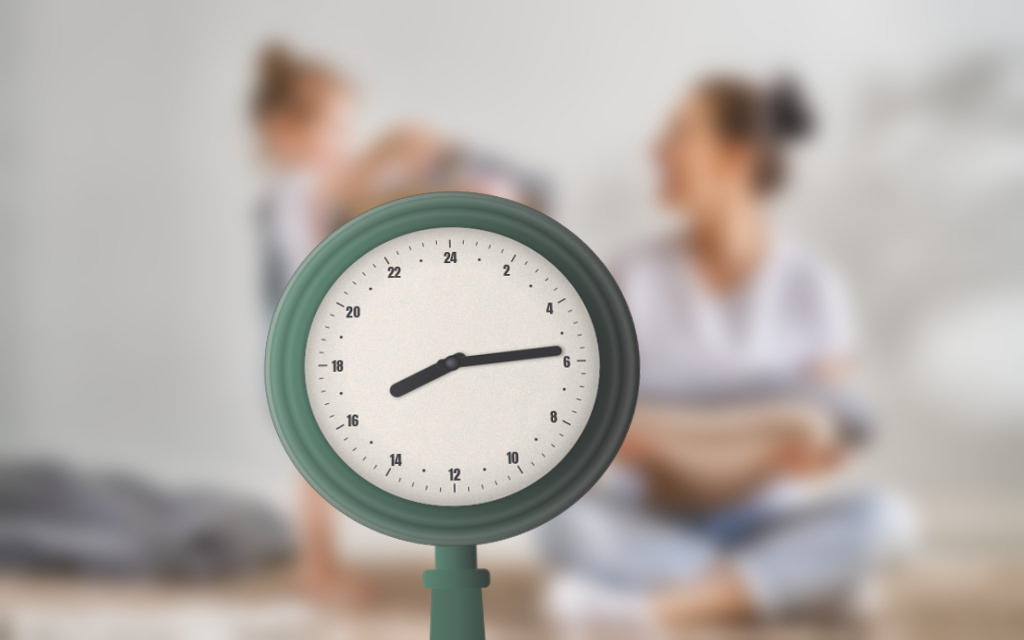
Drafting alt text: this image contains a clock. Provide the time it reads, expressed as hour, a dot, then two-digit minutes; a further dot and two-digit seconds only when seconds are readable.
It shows 16.14
